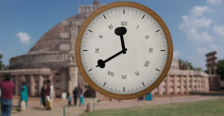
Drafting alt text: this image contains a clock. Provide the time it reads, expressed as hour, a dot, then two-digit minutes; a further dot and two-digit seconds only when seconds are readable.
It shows 11.40
